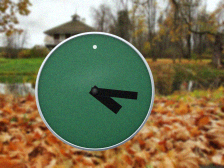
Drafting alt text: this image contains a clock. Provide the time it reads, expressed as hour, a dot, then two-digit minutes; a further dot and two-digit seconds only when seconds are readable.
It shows 4.16
